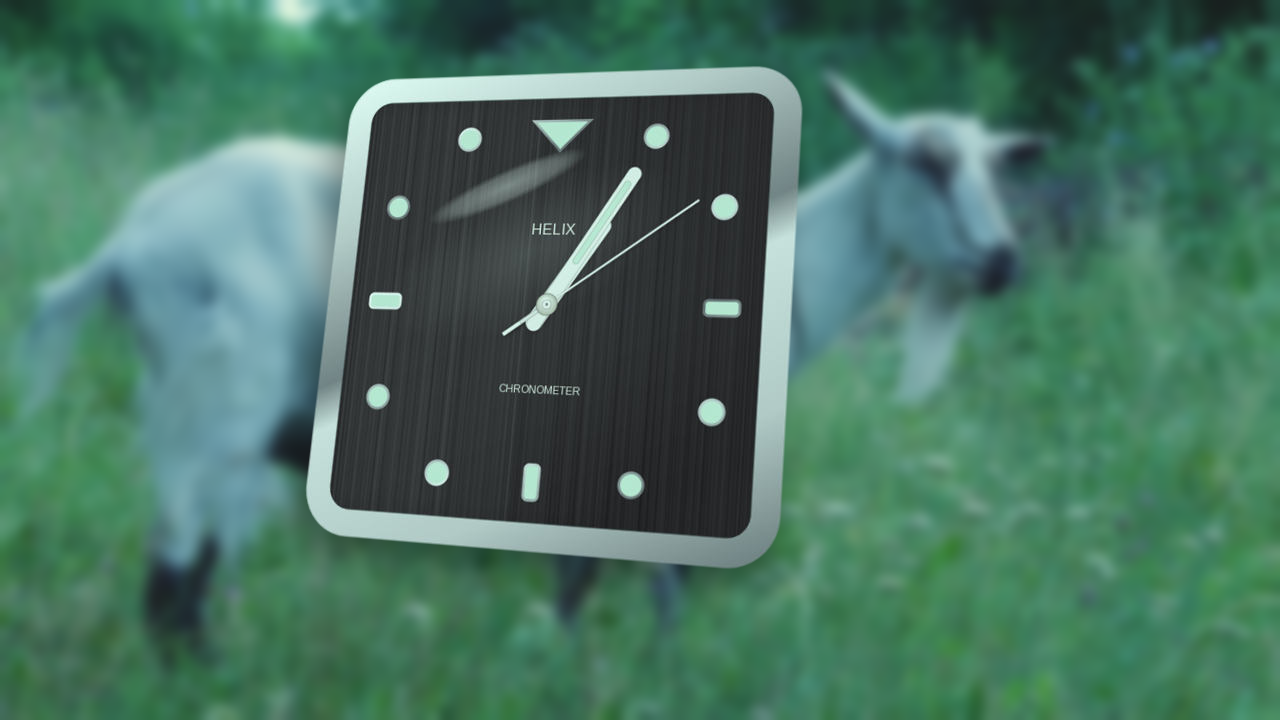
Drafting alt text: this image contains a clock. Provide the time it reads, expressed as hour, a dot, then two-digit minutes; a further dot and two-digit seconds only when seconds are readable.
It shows 1.05.09
